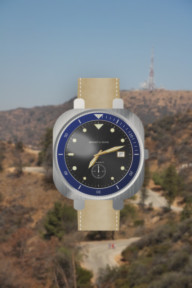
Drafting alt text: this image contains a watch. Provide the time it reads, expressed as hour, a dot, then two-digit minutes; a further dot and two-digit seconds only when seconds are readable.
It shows 7.12
